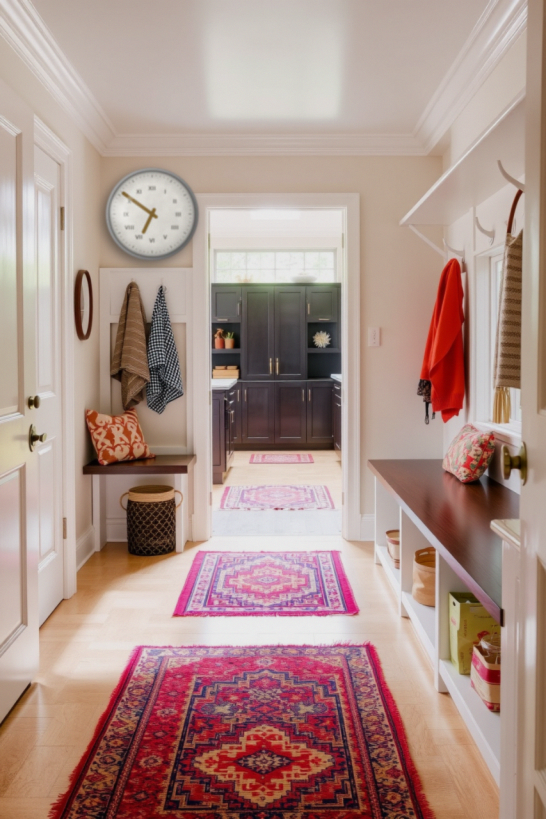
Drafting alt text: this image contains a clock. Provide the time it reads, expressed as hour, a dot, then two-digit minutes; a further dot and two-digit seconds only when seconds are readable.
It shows 6.51
